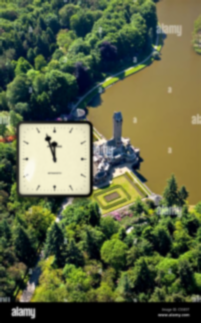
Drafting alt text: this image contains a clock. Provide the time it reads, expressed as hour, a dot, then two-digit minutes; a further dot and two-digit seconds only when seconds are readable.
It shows 11.57
